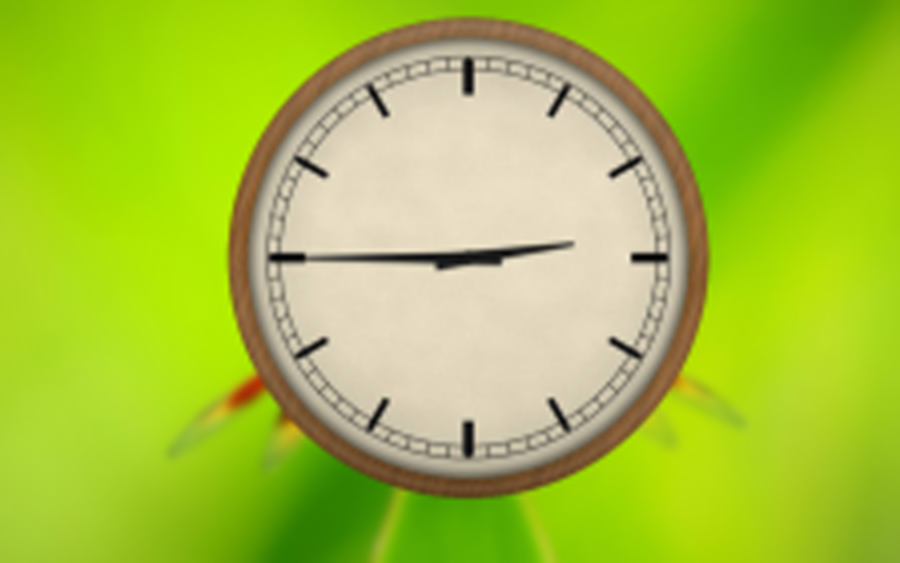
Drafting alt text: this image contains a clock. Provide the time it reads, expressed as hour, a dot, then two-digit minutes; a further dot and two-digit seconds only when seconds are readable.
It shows 2.45
